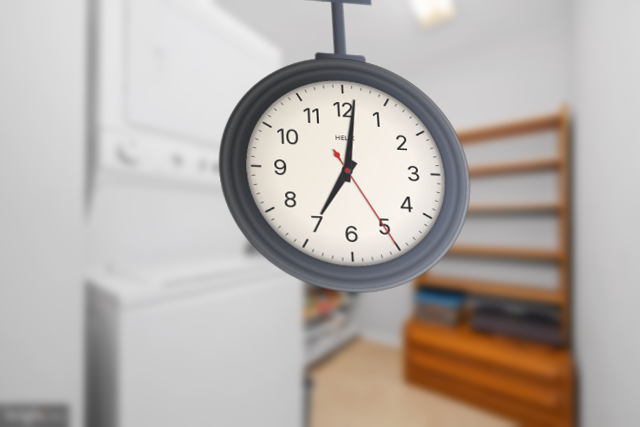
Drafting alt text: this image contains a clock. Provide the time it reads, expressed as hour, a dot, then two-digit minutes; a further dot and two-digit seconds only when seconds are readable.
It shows 7.01.25
